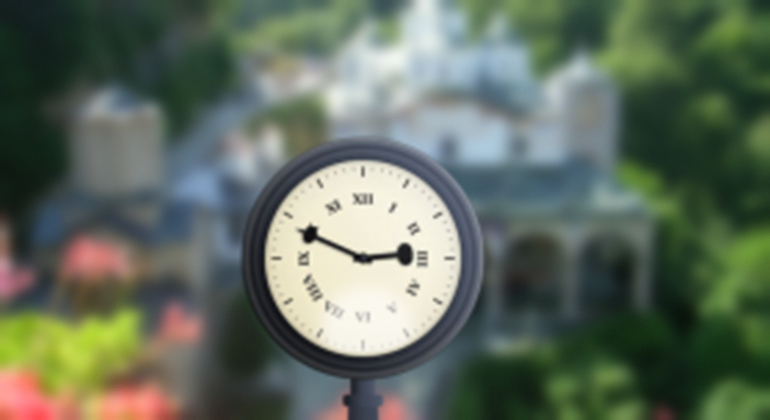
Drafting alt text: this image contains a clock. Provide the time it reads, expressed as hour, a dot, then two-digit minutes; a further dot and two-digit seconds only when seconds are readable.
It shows 2.49
